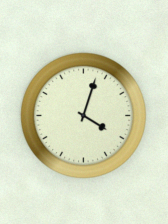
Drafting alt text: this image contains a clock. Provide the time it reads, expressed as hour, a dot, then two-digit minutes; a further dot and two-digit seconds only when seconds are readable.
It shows 4.03
